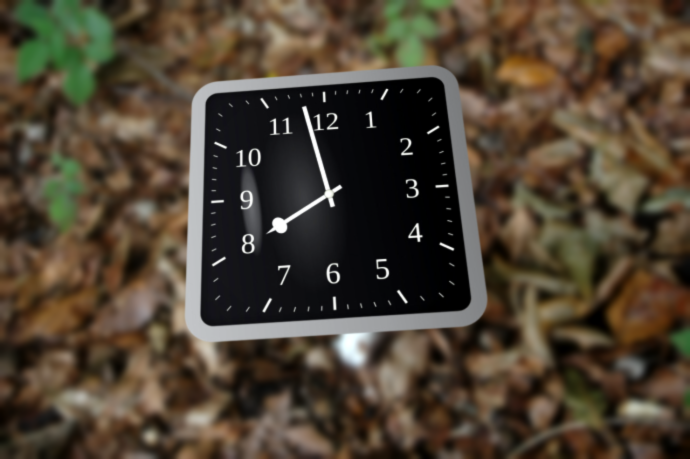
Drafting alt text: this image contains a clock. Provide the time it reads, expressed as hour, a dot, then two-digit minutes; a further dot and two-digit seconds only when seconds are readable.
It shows 7.58
